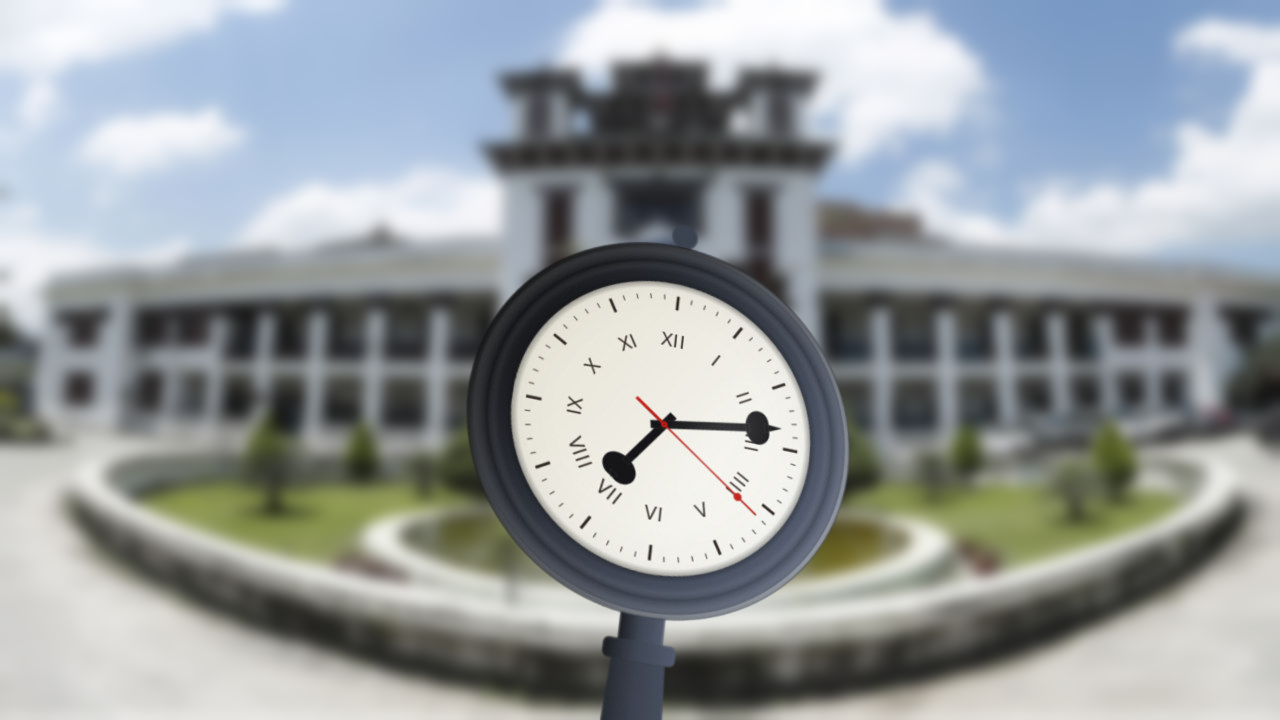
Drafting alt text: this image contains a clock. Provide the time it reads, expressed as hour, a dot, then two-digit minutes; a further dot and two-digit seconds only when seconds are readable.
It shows 7.13.21
